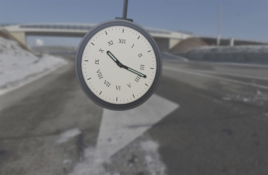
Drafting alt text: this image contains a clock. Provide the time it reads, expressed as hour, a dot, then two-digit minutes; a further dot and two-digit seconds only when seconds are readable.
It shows 10.18
